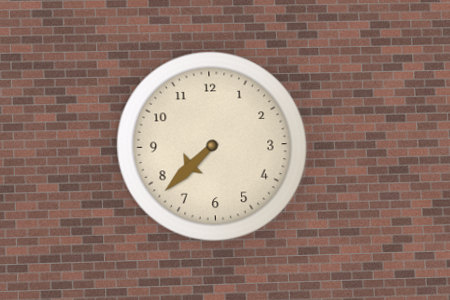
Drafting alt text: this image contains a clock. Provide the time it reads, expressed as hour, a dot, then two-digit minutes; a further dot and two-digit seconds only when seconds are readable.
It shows 7.38
